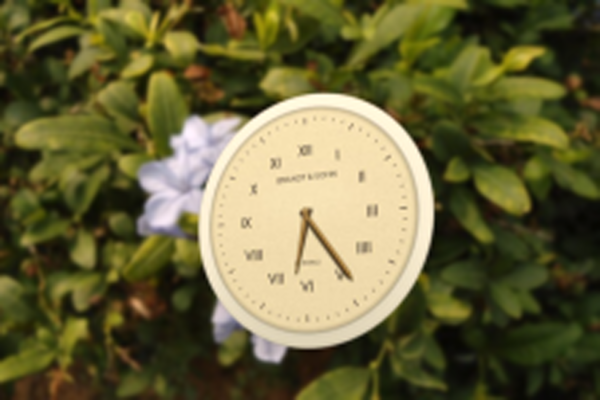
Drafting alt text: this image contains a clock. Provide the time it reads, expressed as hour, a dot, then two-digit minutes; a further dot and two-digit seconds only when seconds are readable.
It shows 6.24
